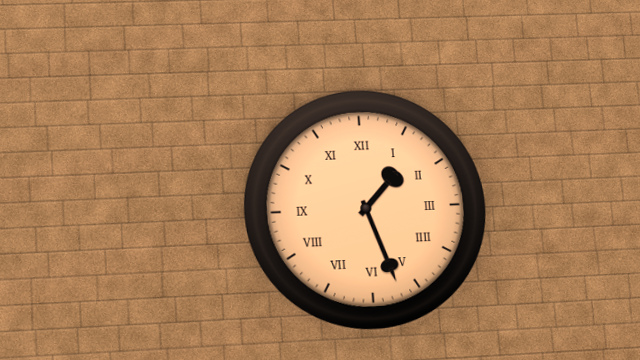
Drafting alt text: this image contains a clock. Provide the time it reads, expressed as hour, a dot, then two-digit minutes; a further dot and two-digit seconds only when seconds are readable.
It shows 1.27
